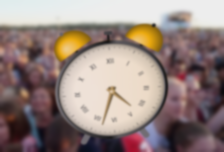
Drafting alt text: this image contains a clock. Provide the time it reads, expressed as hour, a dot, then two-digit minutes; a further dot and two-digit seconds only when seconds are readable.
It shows 4.33
